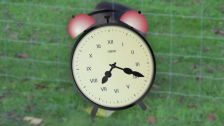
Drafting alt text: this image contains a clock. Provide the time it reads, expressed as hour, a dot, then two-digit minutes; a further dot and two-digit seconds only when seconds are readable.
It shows 7.19
